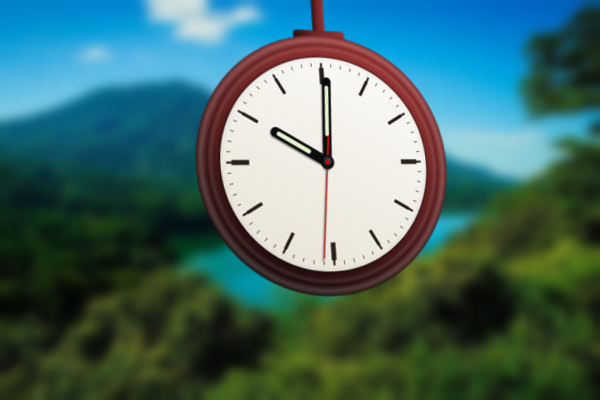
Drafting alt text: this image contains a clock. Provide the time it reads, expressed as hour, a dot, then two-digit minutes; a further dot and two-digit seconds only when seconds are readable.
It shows 10.00.31
